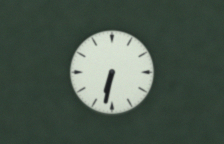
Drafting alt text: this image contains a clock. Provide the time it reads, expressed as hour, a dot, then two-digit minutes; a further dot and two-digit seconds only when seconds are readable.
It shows 6.32
